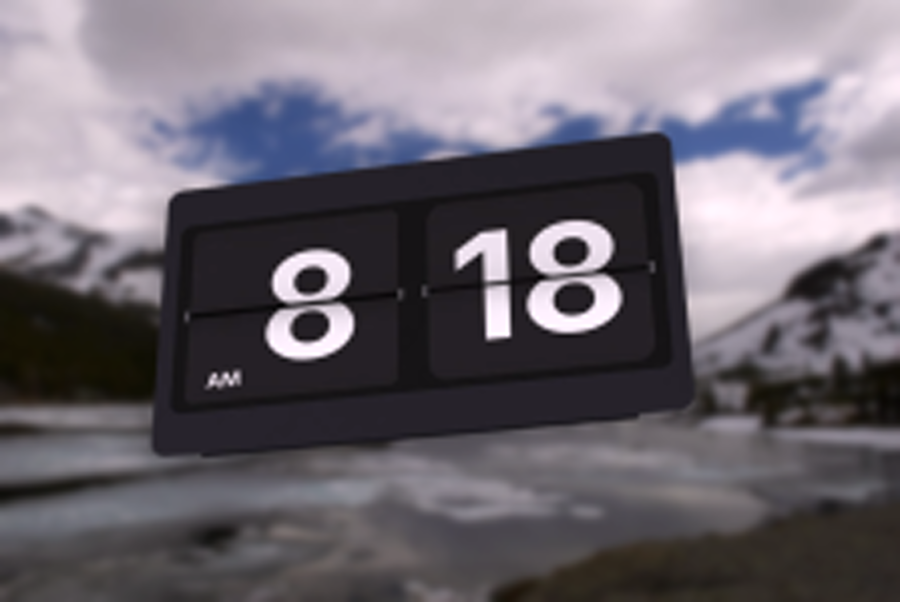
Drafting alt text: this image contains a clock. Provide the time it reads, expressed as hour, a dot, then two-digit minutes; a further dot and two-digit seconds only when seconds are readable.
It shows 8.18
